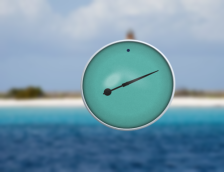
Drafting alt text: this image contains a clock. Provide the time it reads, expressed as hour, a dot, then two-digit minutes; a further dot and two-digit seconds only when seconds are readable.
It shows 8.11
